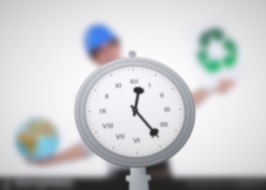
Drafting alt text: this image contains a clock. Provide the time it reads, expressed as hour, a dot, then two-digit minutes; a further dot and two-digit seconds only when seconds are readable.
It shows 12.24
